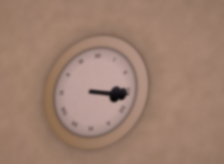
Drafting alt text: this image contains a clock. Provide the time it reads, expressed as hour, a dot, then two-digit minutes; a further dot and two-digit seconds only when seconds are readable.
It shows 3.16
